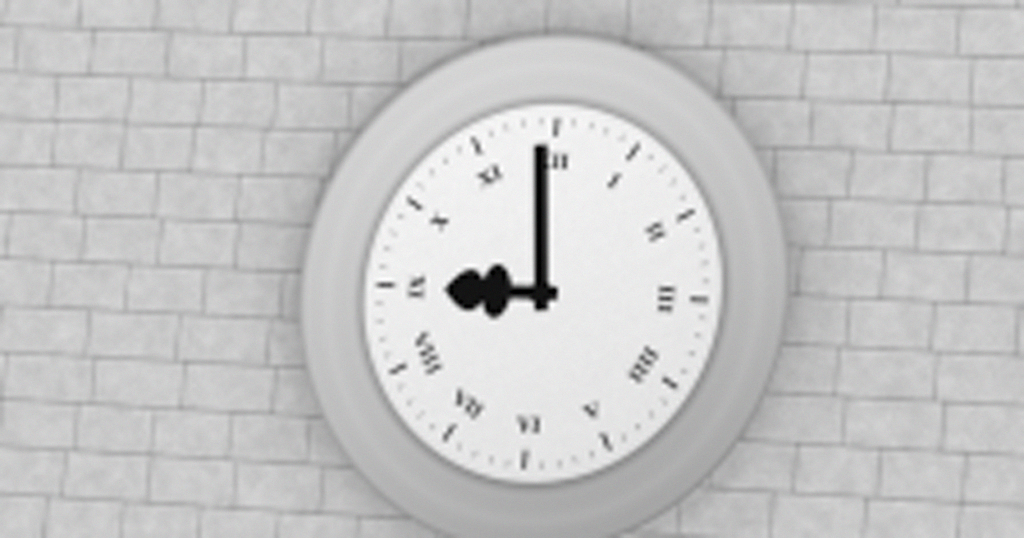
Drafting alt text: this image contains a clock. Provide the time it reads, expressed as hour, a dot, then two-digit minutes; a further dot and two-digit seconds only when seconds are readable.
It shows 8.59
